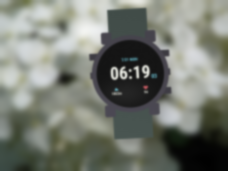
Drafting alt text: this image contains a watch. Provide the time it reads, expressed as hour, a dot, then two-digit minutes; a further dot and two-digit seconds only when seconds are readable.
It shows 6.19
